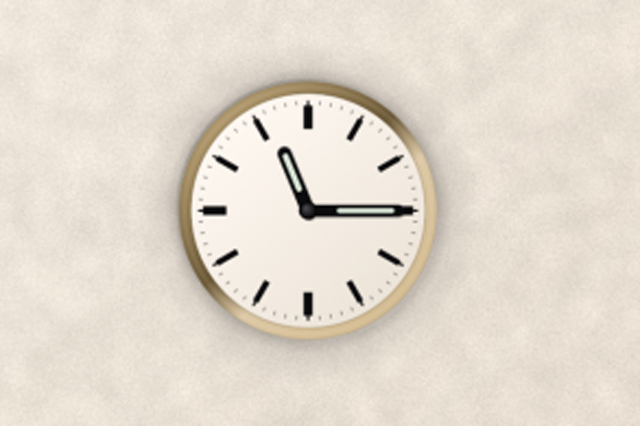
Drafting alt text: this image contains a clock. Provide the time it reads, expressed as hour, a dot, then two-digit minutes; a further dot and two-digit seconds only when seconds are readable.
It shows 11.15
